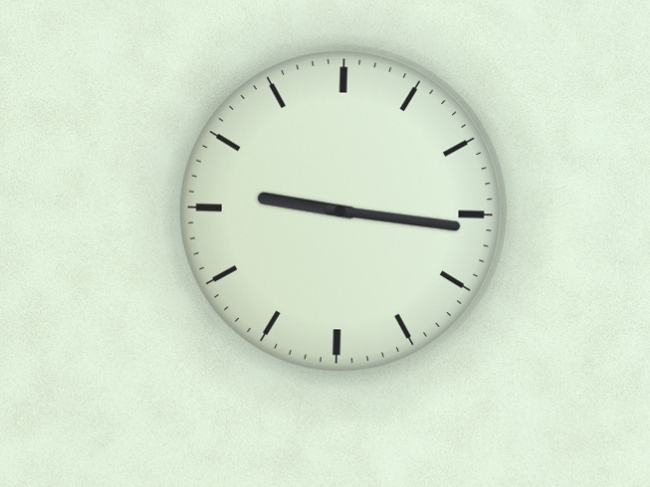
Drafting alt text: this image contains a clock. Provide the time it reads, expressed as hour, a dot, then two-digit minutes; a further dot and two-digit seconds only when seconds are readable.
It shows 9.16
